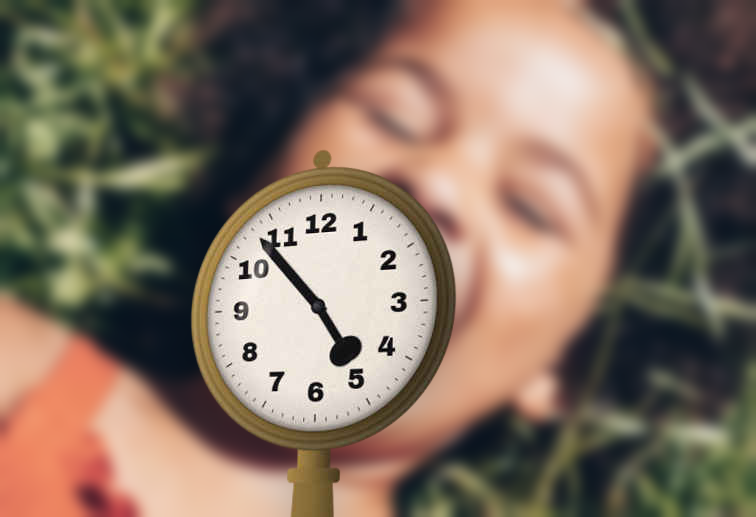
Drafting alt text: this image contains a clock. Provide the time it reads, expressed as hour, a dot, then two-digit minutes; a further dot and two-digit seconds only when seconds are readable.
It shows 4.53
